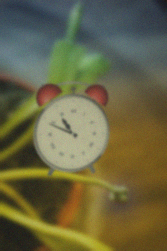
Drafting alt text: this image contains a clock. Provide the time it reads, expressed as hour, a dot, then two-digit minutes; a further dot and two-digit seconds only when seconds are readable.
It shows 10.49
